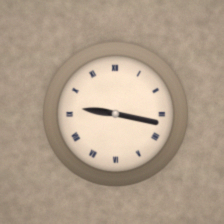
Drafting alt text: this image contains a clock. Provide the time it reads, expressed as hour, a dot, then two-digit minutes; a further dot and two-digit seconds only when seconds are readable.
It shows 9.17
